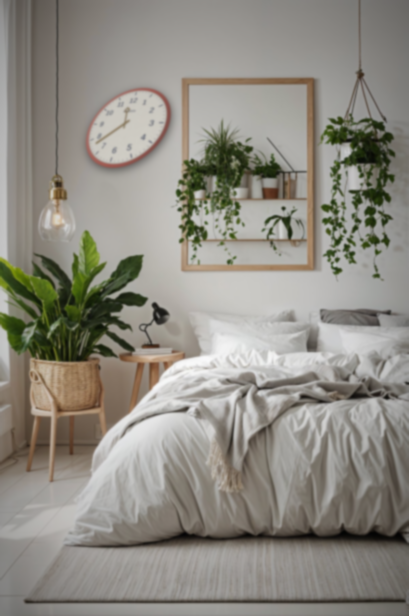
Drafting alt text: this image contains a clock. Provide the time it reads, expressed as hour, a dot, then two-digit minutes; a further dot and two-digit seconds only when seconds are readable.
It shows 11.38
